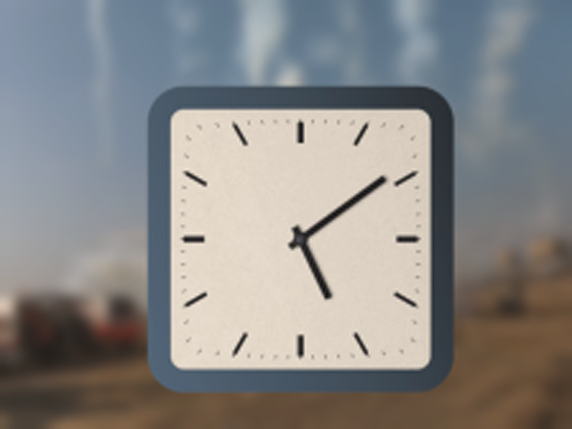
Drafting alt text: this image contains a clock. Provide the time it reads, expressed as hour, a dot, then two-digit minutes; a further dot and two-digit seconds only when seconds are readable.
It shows 5.09
